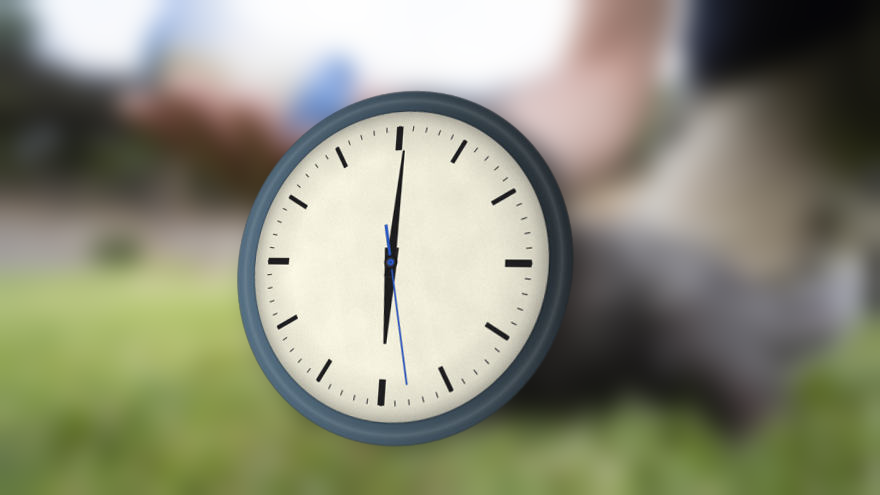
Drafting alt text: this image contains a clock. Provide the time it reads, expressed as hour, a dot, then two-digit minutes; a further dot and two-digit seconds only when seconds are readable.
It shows 6.00.28
